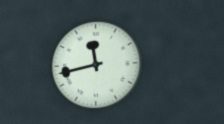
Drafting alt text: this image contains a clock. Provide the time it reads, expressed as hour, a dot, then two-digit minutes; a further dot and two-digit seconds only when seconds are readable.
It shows 11.43
